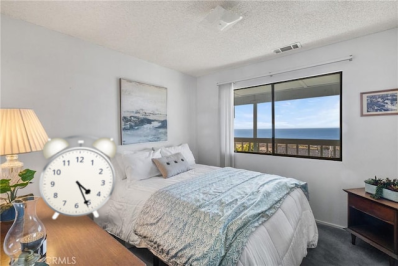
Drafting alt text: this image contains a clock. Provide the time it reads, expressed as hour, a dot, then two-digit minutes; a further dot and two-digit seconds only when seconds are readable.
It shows 4.26
